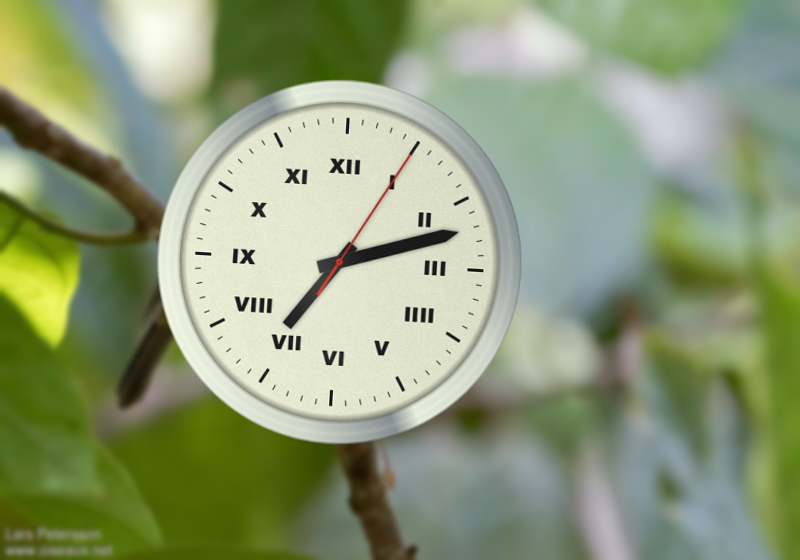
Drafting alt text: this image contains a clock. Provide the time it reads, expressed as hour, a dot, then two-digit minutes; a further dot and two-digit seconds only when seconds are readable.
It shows 7.12.05
